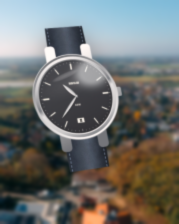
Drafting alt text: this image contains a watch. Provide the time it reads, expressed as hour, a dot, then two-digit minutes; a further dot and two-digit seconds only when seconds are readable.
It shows 10.37
